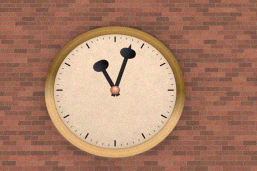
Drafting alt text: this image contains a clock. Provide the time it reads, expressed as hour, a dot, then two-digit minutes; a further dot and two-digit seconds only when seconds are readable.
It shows 11.03
